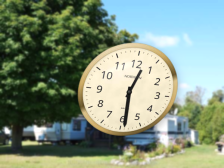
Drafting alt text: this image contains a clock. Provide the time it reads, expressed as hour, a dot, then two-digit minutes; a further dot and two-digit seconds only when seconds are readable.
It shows 12.29
